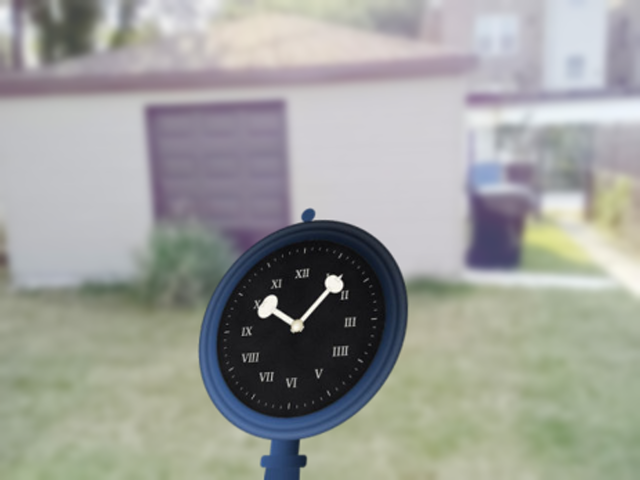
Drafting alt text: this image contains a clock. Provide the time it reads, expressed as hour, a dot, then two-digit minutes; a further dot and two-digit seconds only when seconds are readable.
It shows 10.07
